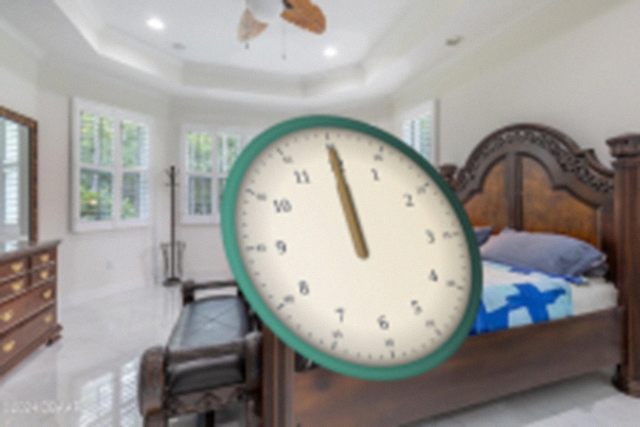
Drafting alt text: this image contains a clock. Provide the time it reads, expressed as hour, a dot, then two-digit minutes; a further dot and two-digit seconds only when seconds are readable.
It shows 12.00
